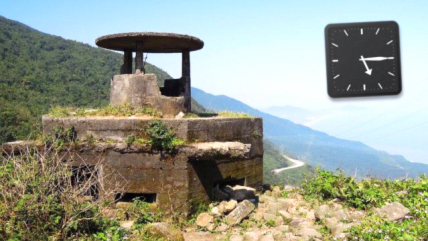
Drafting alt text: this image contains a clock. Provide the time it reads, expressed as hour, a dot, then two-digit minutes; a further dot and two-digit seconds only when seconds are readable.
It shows 5.15
